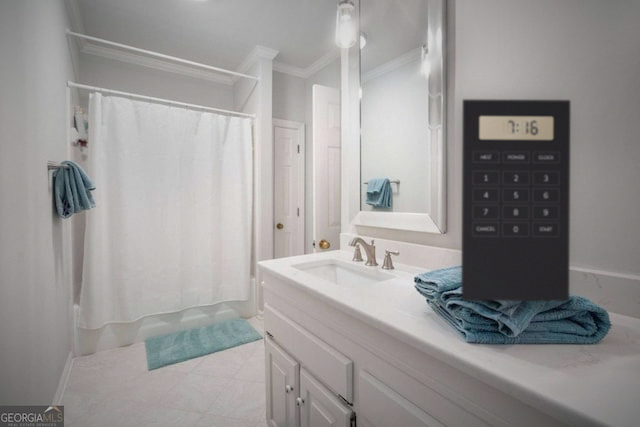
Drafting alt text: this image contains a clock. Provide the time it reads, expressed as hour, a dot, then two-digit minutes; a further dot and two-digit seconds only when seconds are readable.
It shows 7.16
